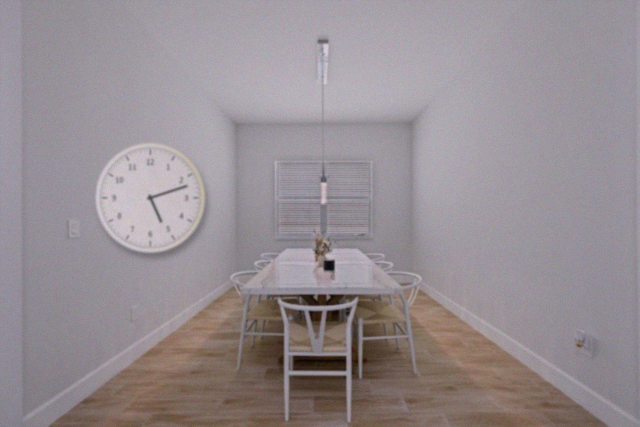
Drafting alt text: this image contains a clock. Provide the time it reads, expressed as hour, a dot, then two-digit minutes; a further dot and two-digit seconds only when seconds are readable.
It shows 5.12
